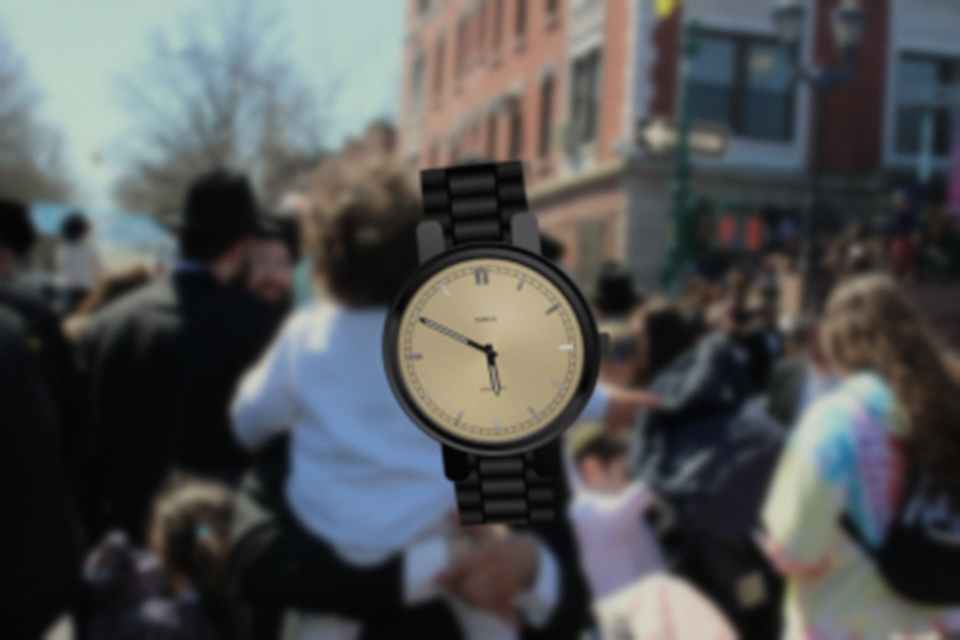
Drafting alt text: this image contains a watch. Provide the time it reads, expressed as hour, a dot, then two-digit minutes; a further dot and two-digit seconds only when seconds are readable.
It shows 5.50
